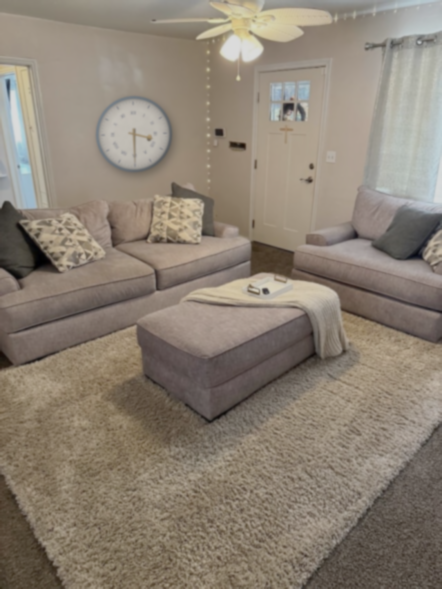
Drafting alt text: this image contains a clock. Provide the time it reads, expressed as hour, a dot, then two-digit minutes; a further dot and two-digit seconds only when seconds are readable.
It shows 3.30
